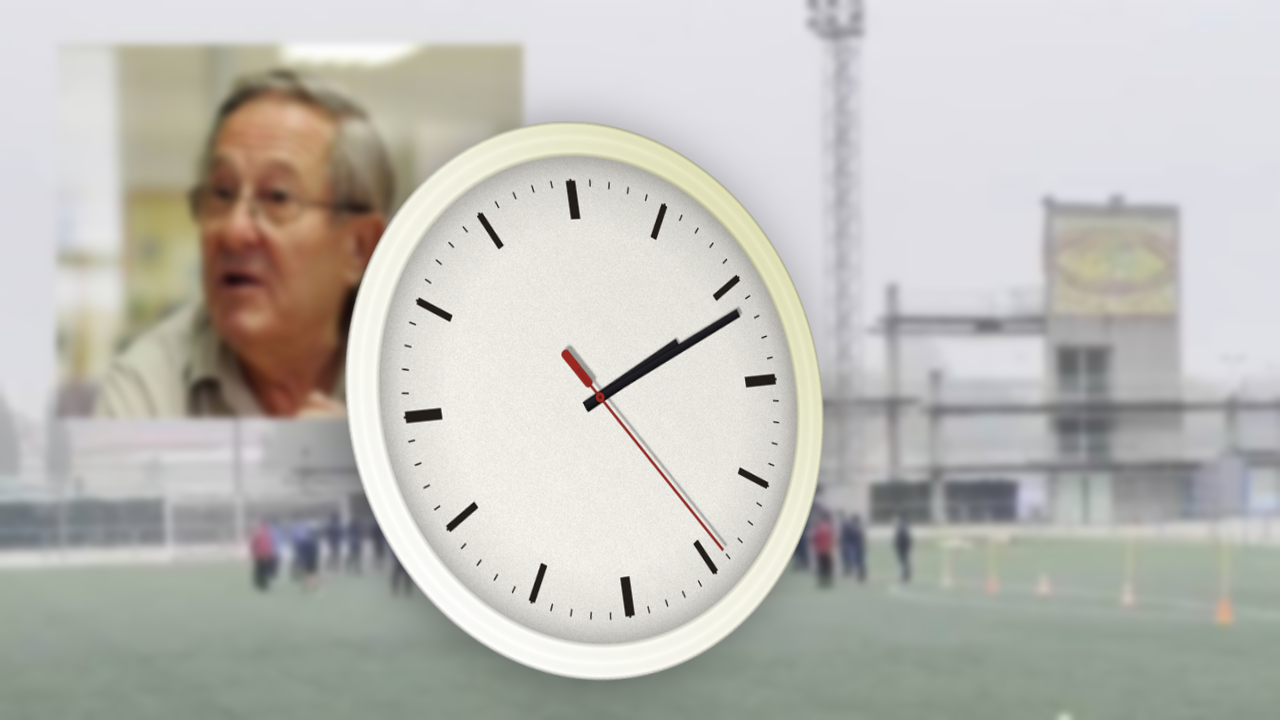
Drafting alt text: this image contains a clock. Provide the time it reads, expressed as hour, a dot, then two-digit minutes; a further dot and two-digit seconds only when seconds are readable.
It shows 2.11.24
